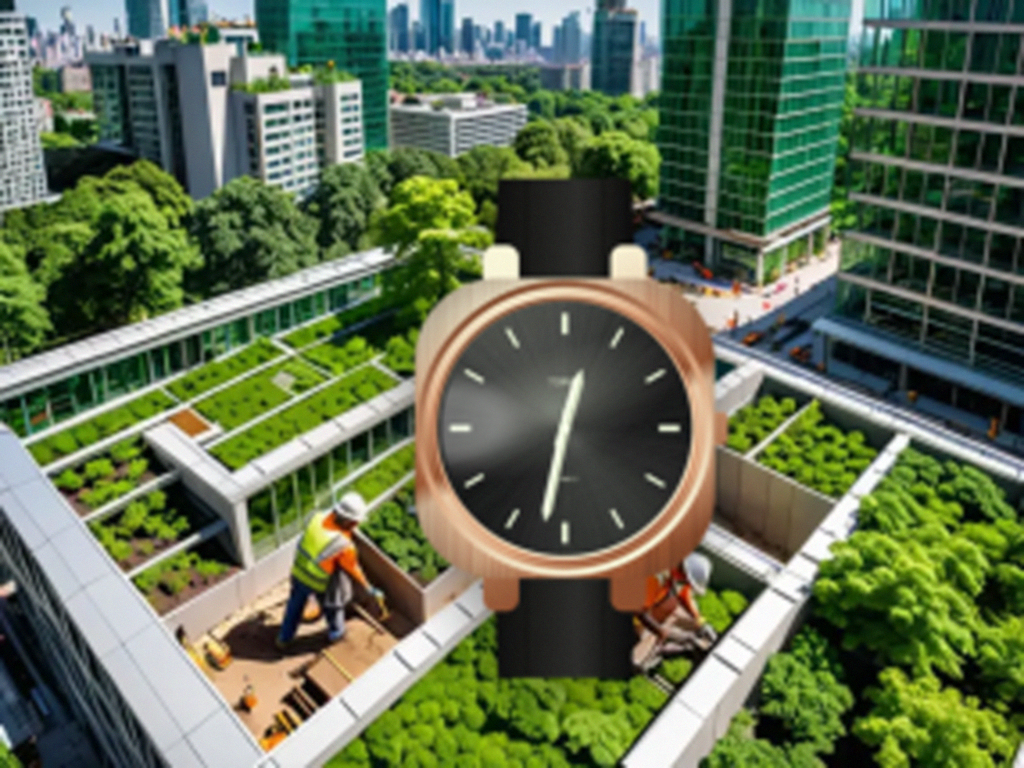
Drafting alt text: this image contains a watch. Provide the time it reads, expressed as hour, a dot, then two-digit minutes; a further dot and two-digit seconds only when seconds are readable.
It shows 12.32
